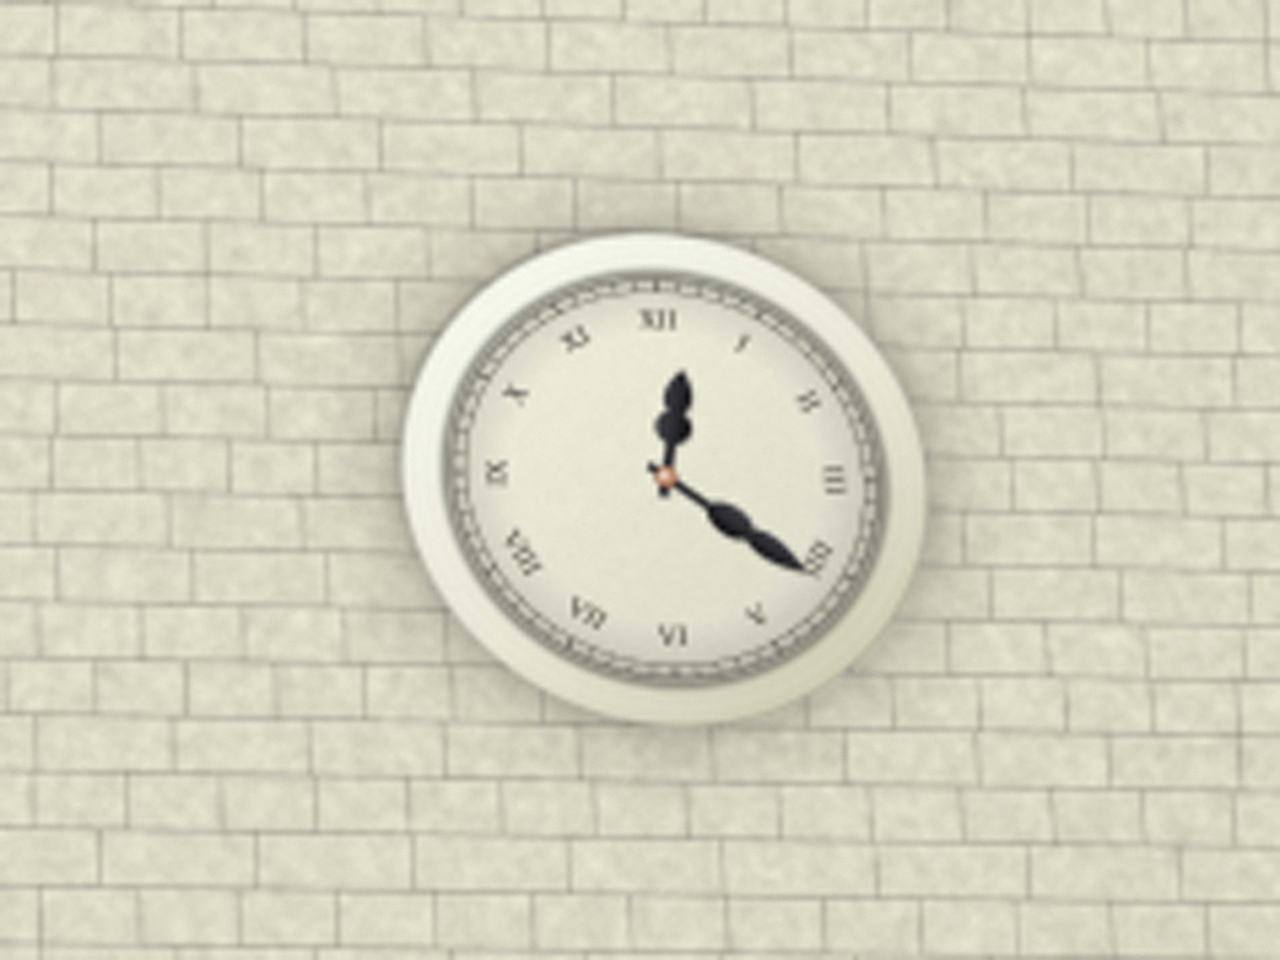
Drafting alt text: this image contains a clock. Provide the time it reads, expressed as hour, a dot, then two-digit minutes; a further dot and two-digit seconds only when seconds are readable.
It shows 12.21
